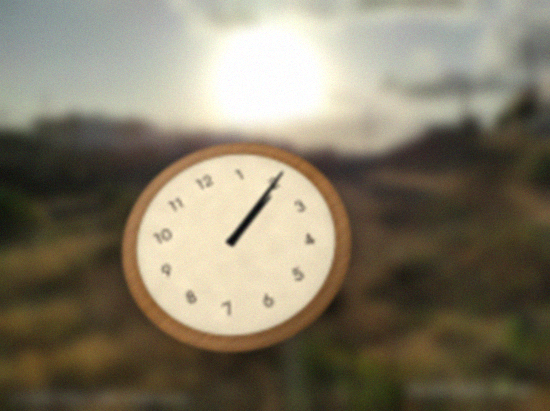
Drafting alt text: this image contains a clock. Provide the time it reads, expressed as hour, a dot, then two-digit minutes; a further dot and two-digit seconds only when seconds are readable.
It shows 2.10
